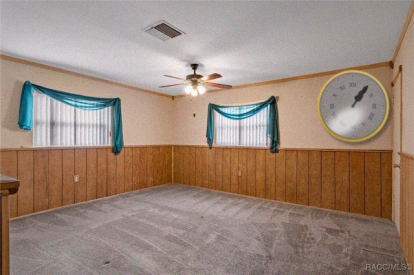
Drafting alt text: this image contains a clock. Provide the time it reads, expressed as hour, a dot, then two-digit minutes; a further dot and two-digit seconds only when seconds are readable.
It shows 1.06
